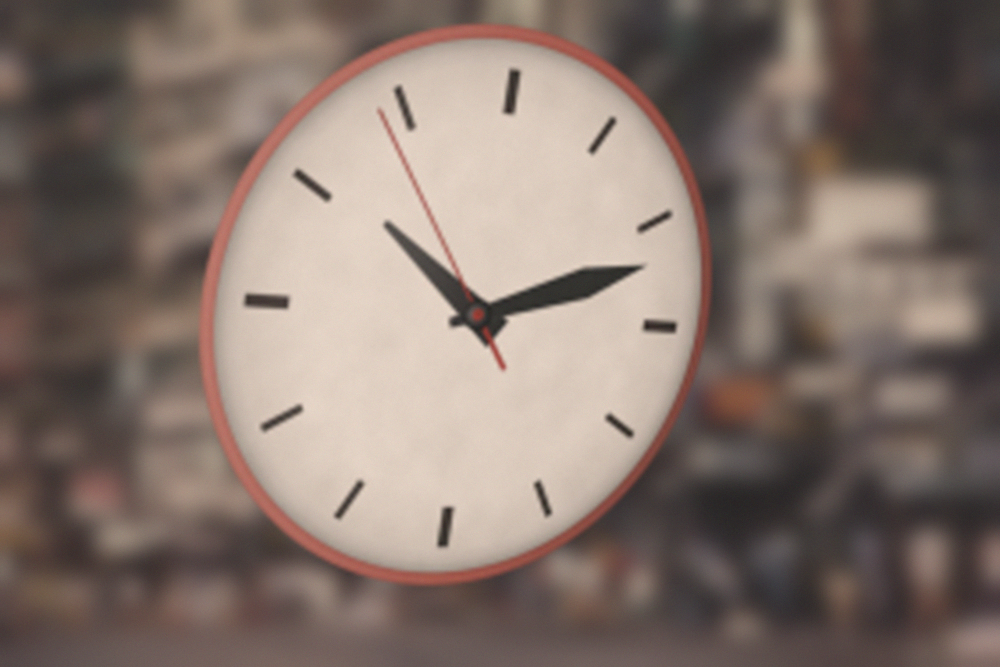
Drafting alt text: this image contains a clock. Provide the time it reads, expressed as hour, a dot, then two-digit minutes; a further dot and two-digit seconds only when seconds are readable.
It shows 10.11.54
